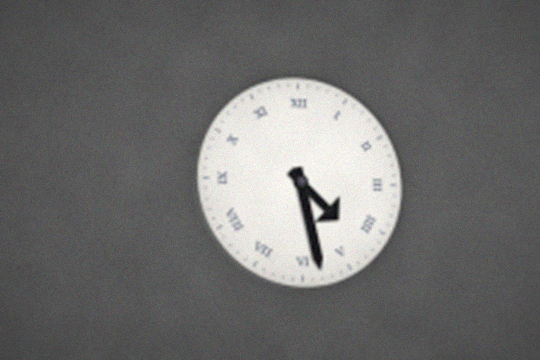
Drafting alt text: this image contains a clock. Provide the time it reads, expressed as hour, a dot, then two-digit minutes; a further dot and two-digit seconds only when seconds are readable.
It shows 4.28
